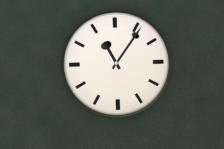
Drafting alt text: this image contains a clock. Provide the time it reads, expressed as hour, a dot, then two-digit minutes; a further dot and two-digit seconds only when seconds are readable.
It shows 11.06
